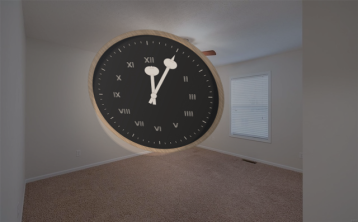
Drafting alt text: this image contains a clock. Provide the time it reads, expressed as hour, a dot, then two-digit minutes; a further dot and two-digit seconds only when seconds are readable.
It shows 12.05
